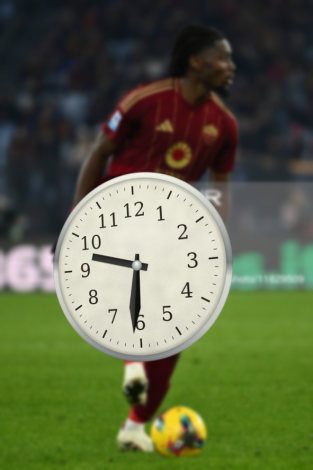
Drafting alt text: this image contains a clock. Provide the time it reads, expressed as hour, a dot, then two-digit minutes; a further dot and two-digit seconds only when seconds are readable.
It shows 9.31
